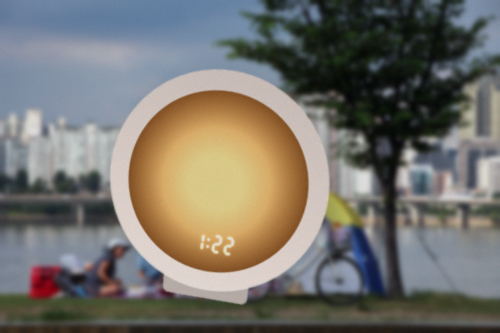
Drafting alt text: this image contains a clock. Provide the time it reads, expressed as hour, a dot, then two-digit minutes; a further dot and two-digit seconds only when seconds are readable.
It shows 1.22
